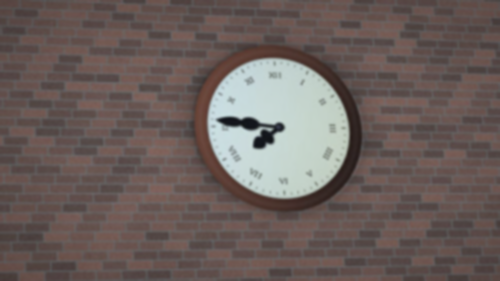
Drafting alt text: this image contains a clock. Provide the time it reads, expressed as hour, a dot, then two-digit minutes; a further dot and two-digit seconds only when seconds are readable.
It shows 7.46
